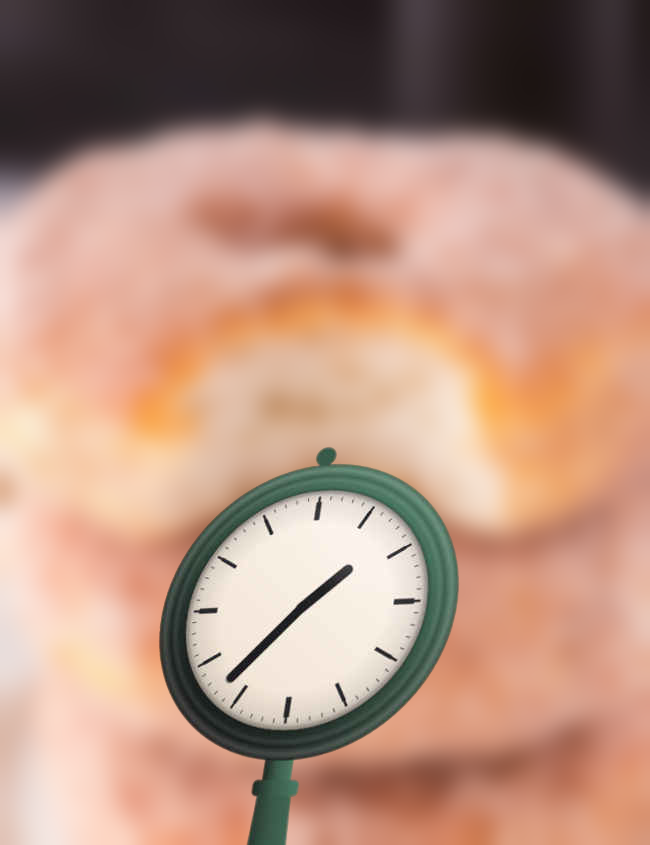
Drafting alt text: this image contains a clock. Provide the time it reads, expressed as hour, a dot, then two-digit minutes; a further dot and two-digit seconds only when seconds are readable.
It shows 1.37
